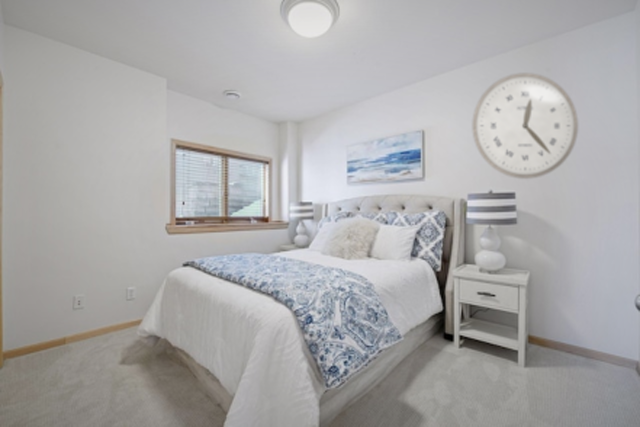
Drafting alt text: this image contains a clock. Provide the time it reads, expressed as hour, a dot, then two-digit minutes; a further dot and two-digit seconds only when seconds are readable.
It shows 12.23
